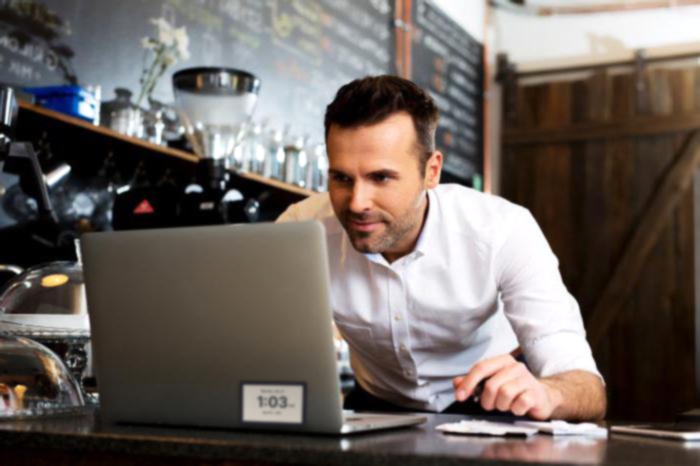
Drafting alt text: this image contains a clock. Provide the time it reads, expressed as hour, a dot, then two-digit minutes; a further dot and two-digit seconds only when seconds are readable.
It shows 1.03
